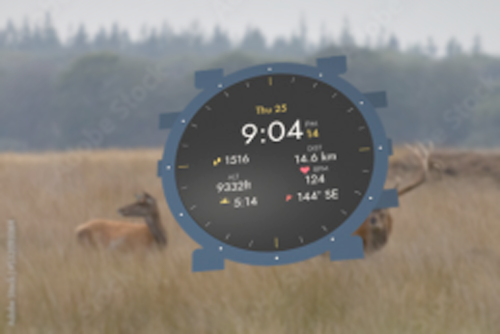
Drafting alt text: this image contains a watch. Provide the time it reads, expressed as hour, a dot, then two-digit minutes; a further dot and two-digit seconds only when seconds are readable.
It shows 9.04
